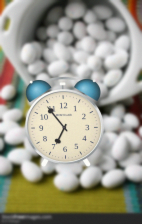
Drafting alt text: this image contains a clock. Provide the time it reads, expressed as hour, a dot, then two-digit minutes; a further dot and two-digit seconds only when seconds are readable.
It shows 6.54
